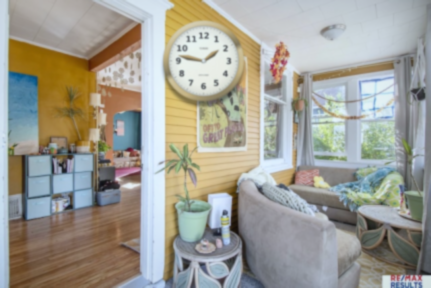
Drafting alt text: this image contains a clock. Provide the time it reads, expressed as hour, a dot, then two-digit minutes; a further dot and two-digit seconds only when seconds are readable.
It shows 1.47
